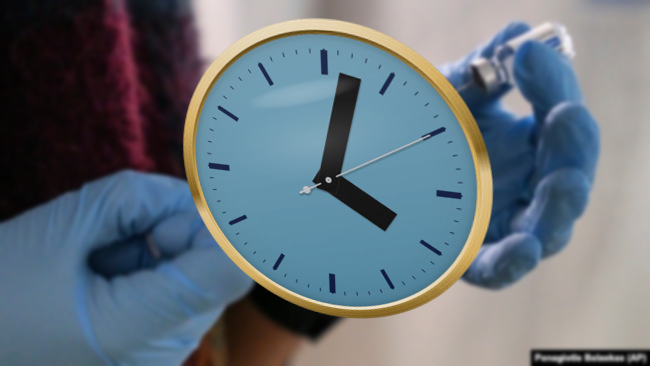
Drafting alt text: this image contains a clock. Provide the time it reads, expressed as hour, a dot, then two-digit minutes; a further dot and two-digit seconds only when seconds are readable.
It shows 4.02.10
